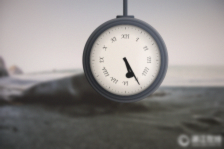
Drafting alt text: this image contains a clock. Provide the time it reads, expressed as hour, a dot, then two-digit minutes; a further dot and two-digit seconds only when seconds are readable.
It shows 5.25
